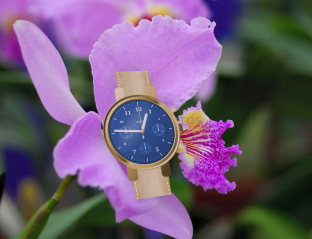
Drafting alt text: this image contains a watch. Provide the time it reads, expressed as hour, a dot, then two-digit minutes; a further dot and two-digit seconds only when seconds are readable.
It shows 12.46
